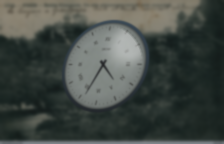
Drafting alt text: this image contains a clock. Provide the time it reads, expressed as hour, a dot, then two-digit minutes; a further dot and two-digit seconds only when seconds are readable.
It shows 4.34
